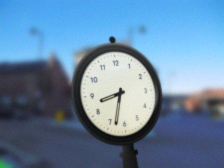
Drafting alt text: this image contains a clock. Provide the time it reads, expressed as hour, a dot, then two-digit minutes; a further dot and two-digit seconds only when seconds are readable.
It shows 8.33
